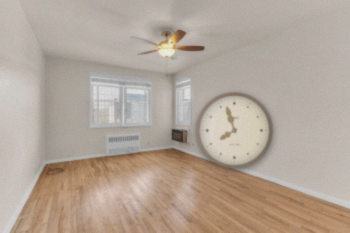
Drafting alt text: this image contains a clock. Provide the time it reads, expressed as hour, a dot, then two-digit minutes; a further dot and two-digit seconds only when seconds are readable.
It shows 7.57
